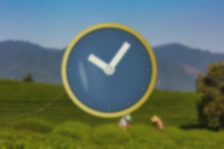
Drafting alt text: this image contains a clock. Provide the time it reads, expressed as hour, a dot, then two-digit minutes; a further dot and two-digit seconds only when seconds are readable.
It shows 10.06
